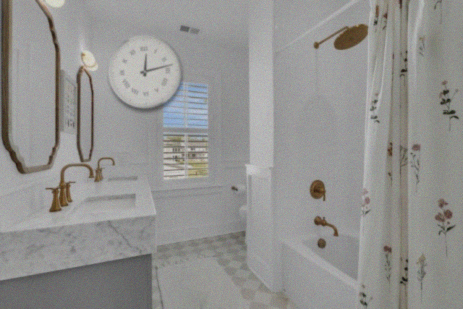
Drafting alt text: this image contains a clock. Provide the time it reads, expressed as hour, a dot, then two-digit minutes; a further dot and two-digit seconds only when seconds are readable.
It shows 12.13
